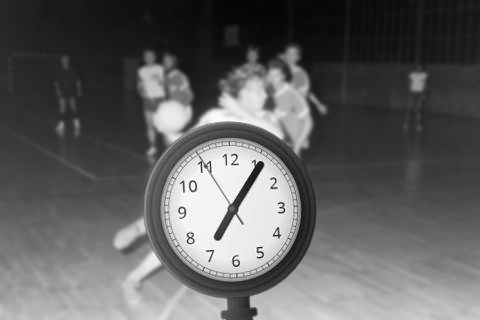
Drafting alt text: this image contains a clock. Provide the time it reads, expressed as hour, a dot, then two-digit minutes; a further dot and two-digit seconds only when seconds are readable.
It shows 7.05.55
